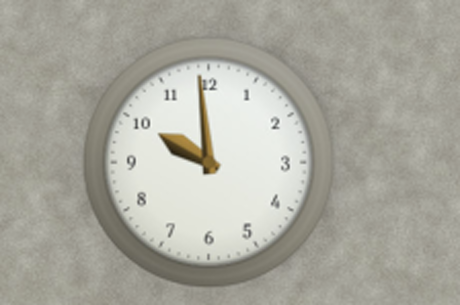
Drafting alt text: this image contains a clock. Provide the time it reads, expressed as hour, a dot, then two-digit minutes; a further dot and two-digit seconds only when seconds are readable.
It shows 9.59
